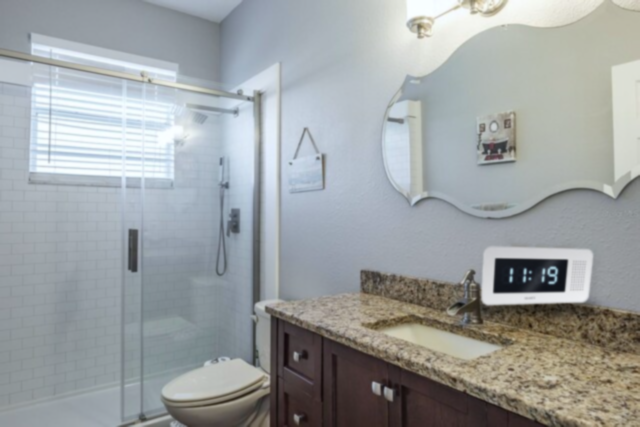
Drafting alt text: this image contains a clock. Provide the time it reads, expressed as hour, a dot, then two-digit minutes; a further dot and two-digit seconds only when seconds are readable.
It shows 11.19
